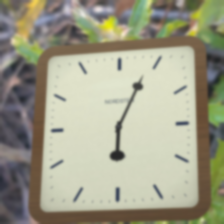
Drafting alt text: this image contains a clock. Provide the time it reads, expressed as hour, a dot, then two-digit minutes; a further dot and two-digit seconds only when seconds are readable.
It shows 6.04
